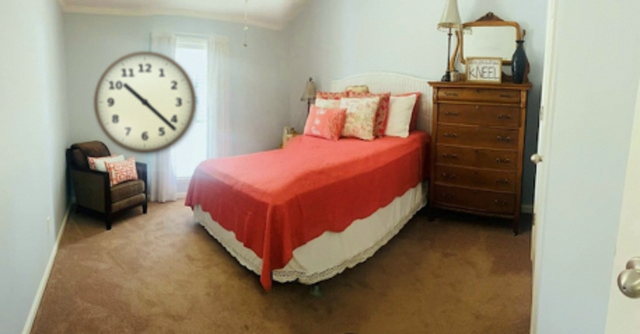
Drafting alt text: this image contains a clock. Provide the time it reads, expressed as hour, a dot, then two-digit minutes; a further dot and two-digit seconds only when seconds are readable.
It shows 10.22
